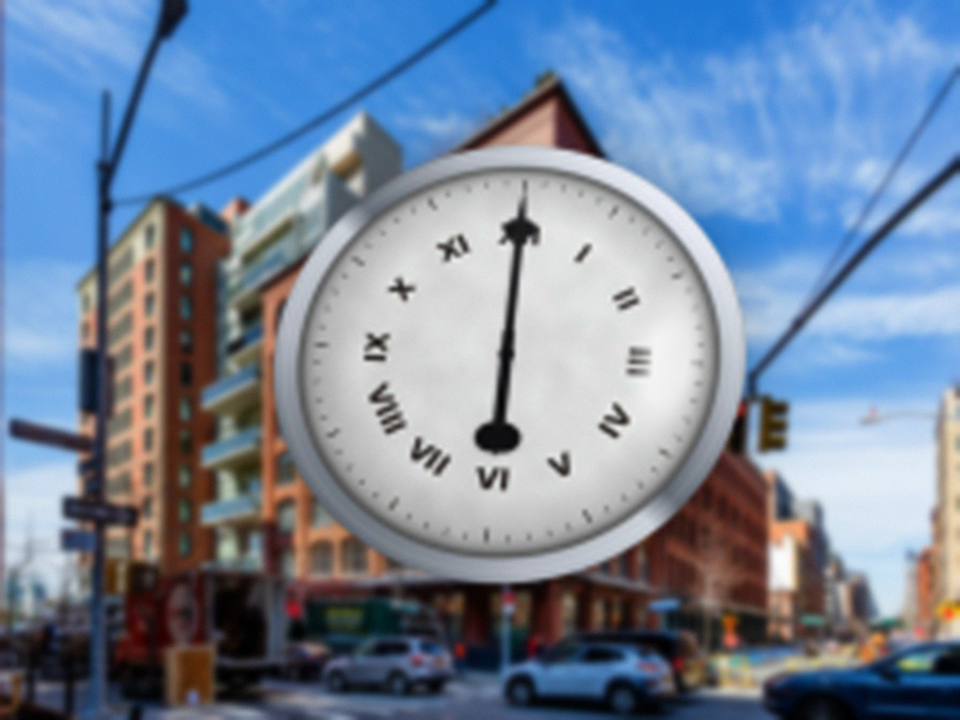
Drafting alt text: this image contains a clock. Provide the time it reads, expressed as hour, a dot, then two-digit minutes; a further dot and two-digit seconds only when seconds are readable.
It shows 6.00
